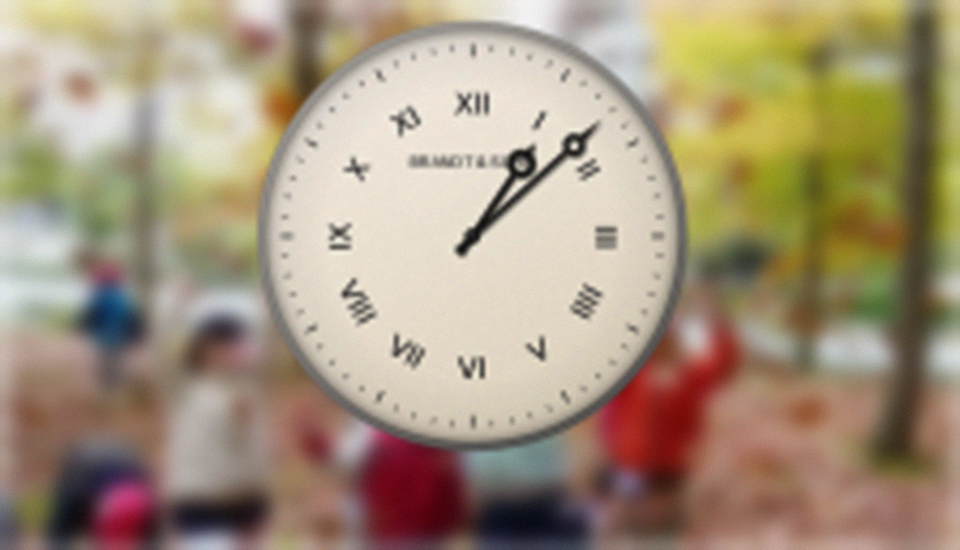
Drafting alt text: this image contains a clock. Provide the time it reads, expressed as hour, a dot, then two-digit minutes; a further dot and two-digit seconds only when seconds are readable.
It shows 1.08
